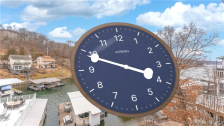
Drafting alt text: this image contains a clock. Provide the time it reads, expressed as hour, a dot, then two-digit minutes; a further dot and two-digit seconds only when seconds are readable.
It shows 3.49
